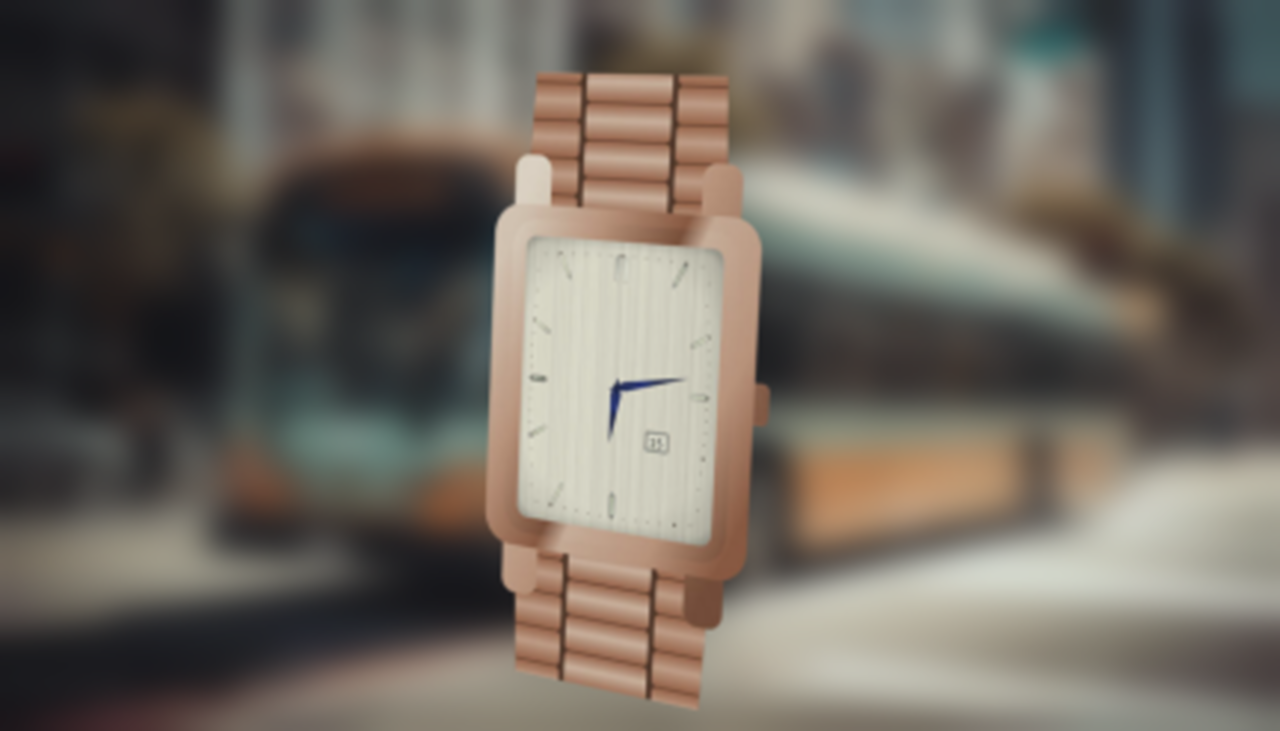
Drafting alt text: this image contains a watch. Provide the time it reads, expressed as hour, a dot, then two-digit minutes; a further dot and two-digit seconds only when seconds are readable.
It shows 6.13
